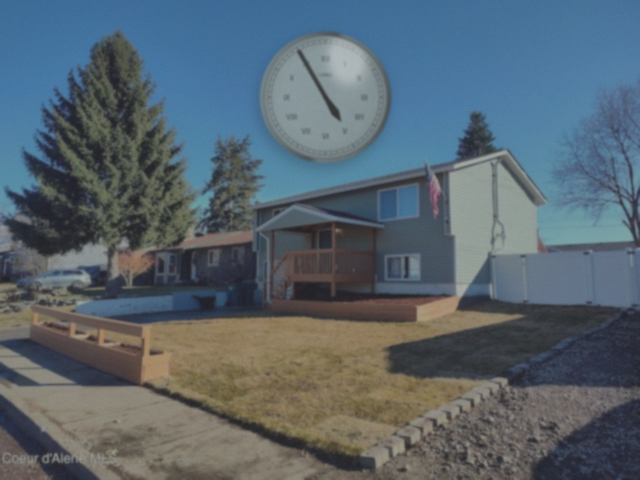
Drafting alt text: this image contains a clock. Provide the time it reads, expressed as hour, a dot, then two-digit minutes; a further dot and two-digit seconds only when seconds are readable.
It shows 4.55
